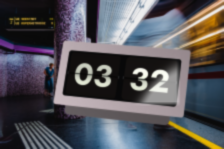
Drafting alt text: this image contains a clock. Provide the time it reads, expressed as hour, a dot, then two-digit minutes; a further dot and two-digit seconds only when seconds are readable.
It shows 3.32
